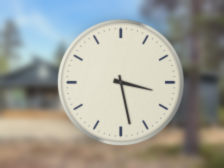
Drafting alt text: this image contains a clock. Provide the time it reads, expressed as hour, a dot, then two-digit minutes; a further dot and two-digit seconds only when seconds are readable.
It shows 3.28
